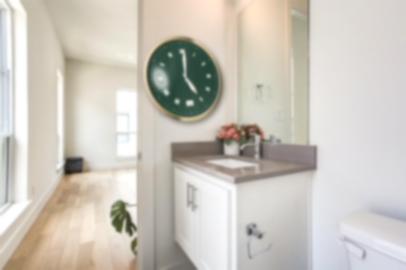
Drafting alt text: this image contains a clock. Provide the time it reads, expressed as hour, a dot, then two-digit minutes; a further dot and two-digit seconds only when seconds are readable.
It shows 5.01
